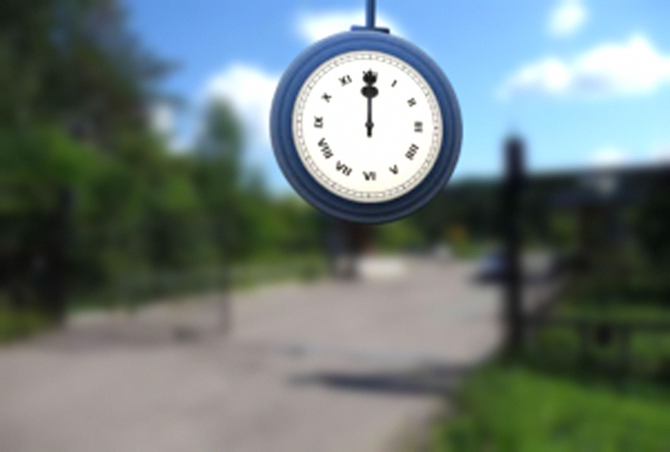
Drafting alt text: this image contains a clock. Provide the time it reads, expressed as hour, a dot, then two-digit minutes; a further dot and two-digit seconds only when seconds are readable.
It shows 12.00
